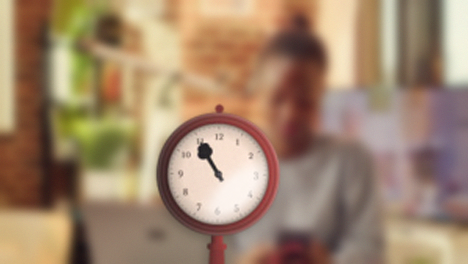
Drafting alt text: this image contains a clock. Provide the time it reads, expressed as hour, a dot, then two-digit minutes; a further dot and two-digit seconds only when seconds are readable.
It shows 10.55
